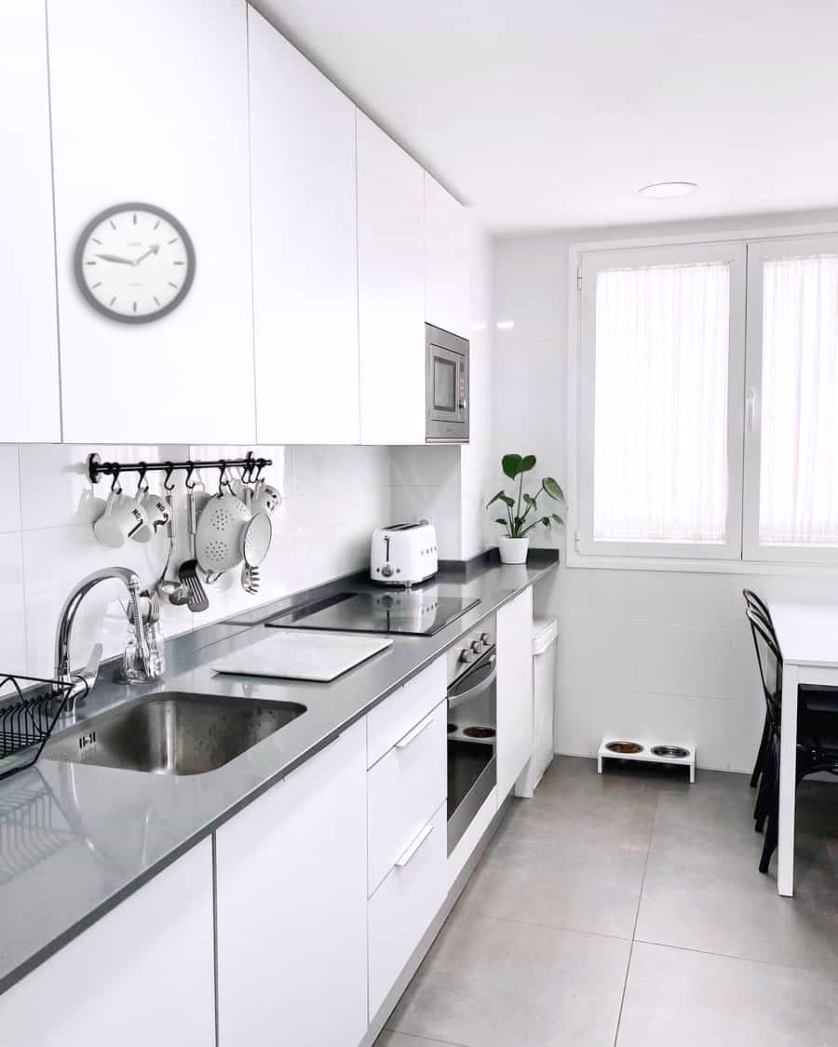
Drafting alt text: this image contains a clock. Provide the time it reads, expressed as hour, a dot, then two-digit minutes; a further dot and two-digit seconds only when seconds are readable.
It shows 1.47
